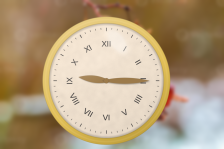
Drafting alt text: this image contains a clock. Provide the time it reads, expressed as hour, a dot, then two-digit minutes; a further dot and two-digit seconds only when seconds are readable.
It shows 9.15
